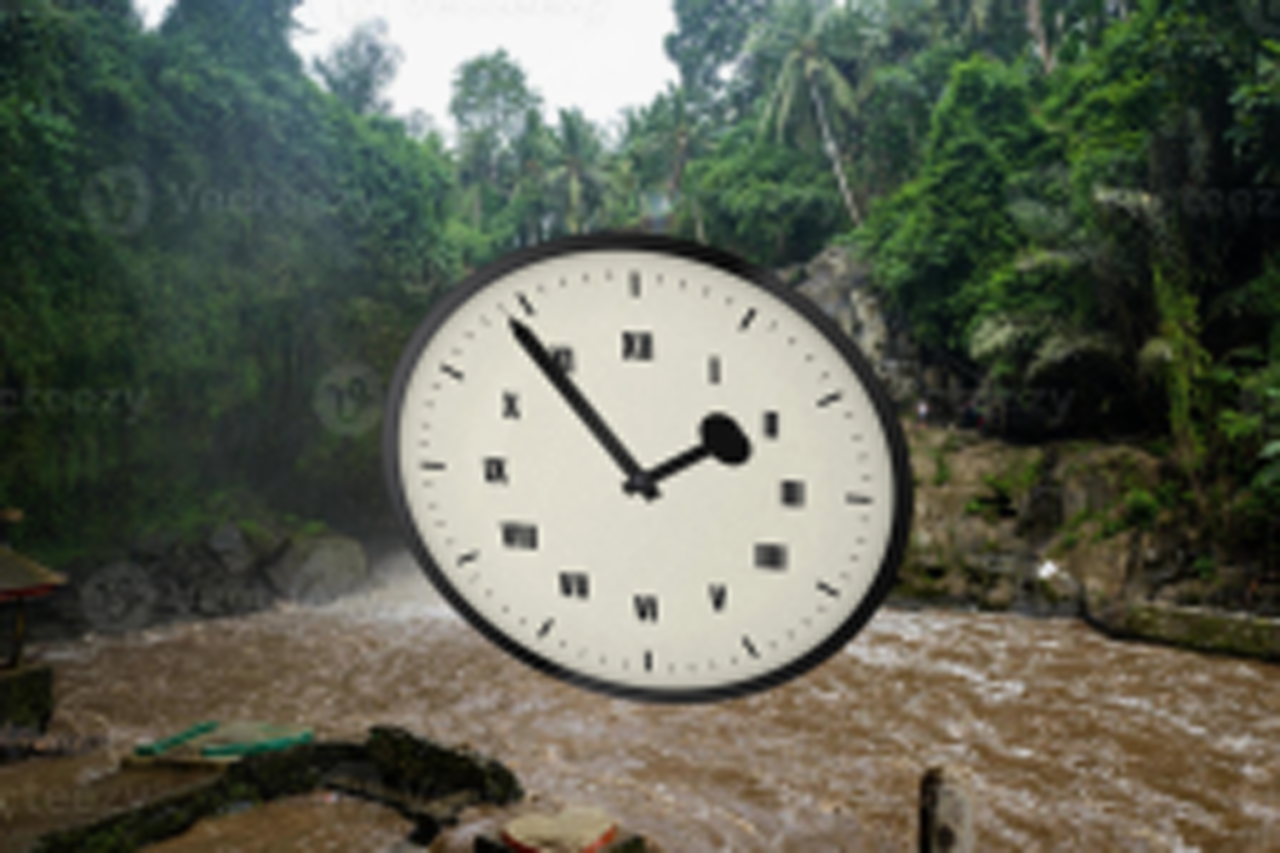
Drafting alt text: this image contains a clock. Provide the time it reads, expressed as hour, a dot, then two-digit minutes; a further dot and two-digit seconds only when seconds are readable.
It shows 1.54
